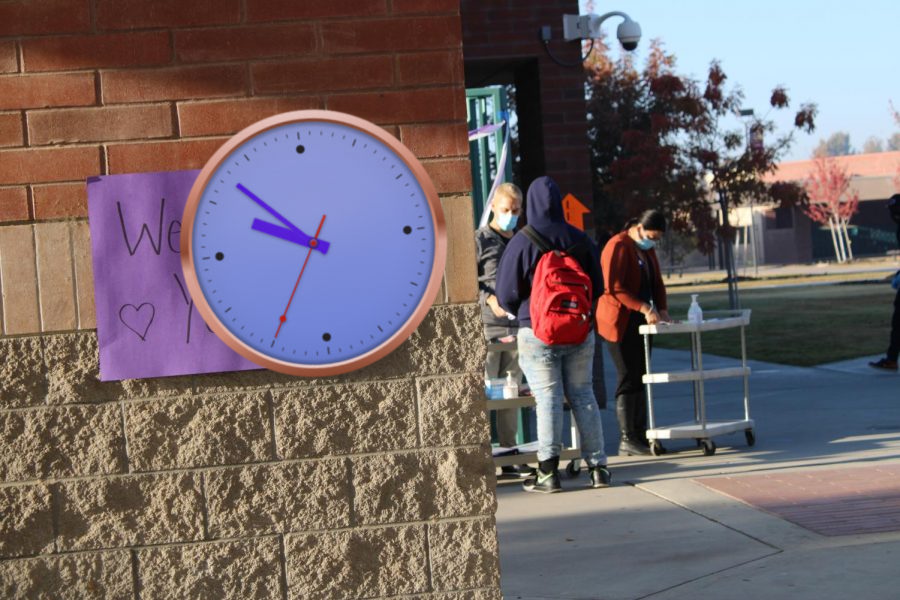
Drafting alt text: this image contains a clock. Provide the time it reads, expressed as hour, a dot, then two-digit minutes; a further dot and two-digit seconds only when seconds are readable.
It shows 9.52.35
